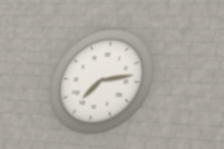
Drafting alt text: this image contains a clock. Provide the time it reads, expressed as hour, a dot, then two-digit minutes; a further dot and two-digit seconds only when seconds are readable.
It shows 7.13
